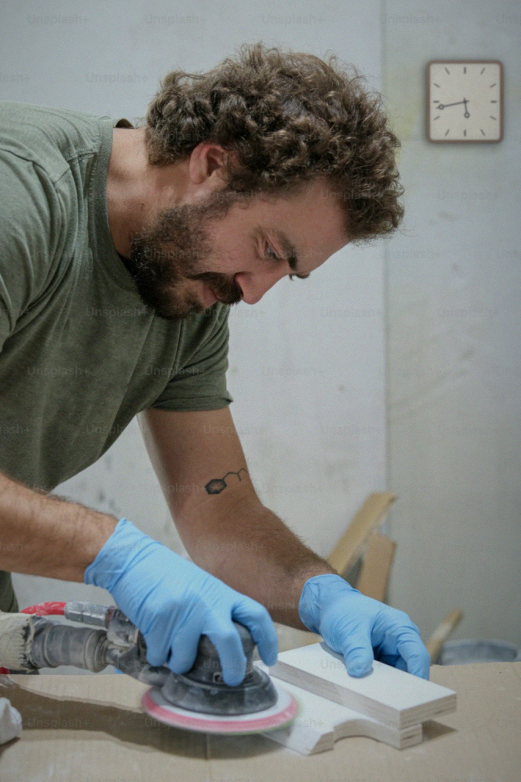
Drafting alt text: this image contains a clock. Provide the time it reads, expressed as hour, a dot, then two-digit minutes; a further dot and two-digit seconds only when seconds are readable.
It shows 5.43
